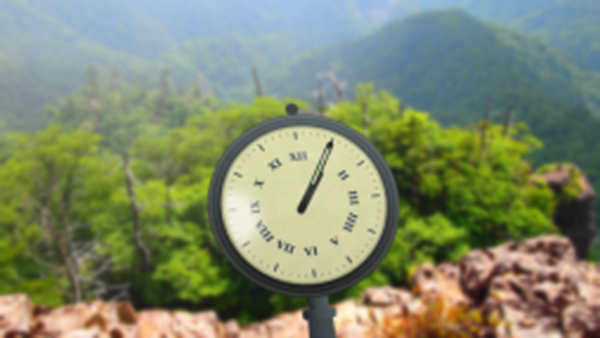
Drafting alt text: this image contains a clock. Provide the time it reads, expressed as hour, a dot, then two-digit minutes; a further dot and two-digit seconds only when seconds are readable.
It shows 1.05
